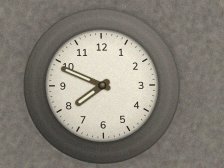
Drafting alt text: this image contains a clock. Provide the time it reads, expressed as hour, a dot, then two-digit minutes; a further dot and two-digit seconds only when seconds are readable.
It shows 7.49
